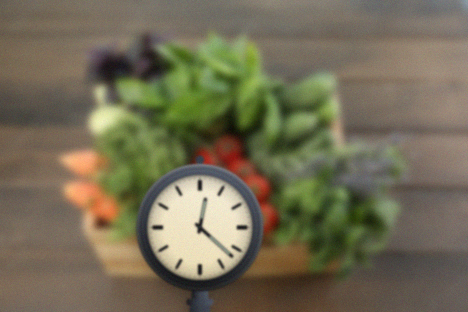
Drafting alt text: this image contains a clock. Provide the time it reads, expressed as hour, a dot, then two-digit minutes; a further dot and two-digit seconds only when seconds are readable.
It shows 12.22
